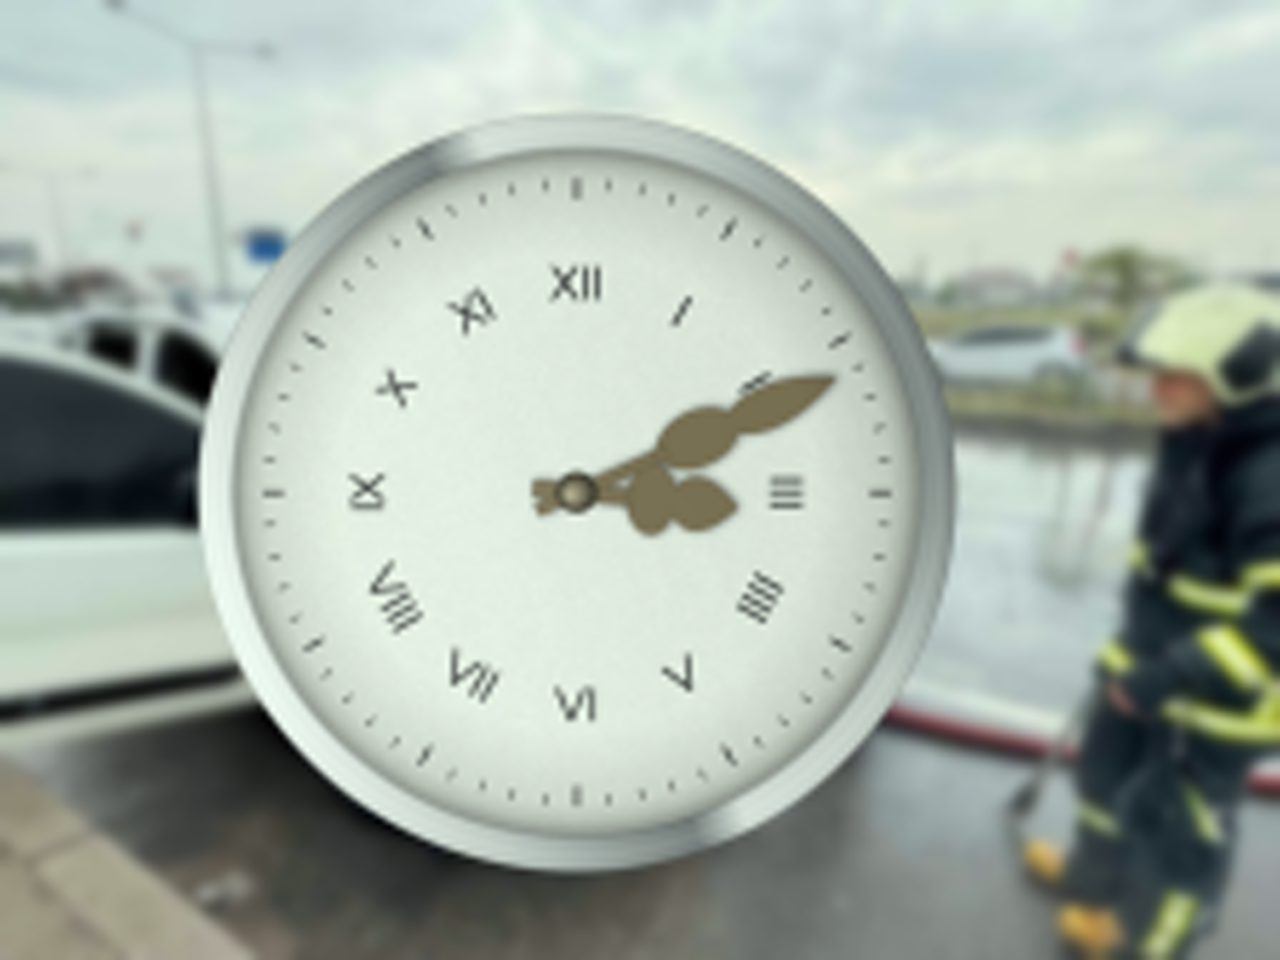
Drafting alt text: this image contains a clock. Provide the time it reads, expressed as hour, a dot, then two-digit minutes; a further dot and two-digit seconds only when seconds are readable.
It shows 3.11
